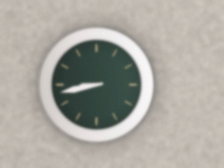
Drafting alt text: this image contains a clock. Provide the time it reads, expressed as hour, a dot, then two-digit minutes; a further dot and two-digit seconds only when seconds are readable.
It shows 8.43
